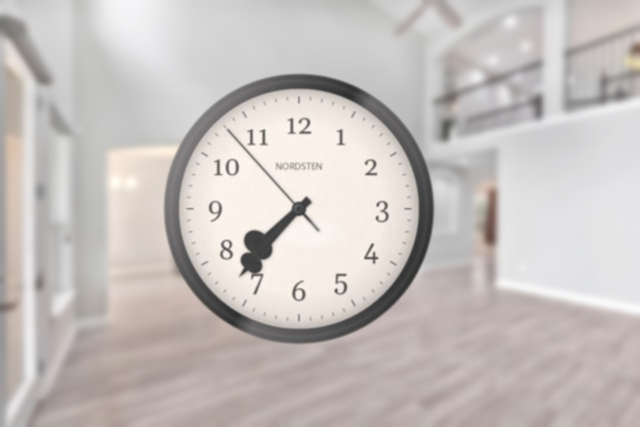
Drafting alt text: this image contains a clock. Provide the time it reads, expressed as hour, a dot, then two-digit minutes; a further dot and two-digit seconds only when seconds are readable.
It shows 7.36.53
